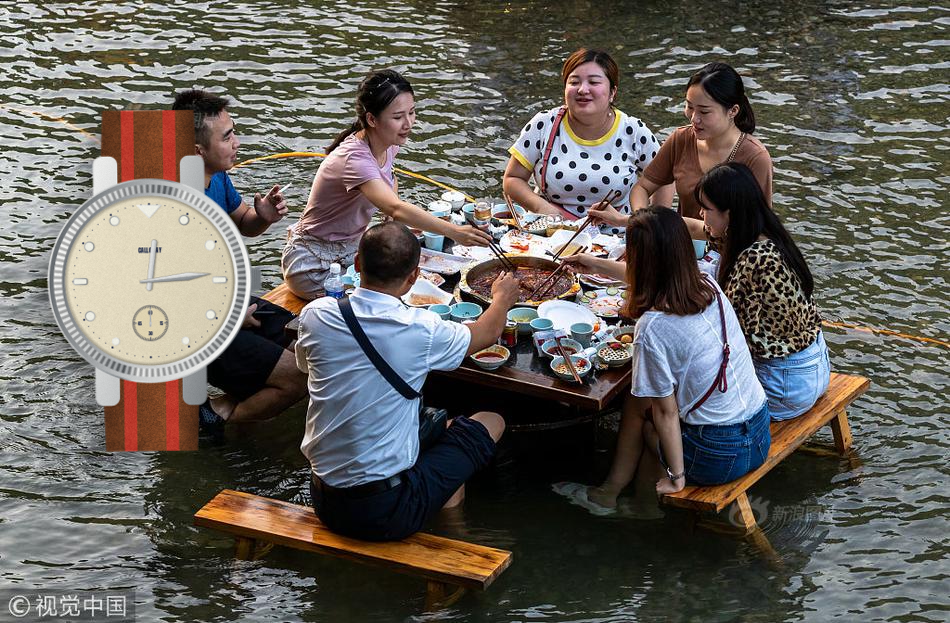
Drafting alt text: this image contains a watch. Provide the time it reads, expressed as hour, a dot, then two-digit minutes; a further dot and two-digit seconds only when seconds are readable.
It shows 12.14
